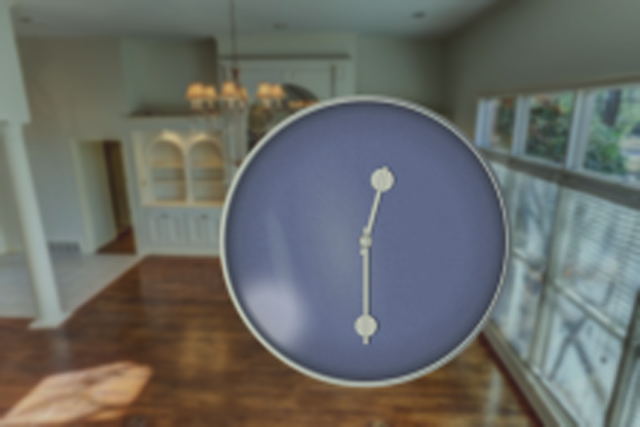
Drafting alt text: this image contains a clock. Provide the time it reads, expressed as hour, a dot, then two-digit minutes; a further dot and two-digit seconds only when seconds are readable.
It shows 12.30
